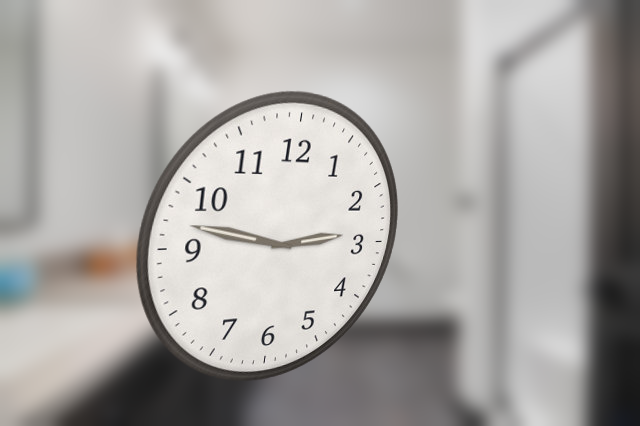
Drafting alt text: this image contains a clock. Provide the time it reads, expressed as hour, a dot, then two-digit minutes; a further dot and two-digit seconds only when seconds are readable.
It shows 2.47
